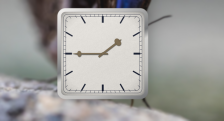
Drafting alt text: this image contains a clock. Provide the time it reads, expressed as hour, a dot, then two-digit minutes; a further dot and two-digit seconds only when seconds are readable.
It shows 1.45
